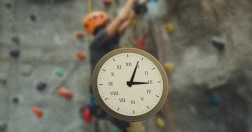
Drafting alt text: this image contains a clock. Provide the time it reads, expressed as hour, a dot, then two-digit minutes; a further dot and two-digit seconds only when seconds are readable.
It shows 3.04
